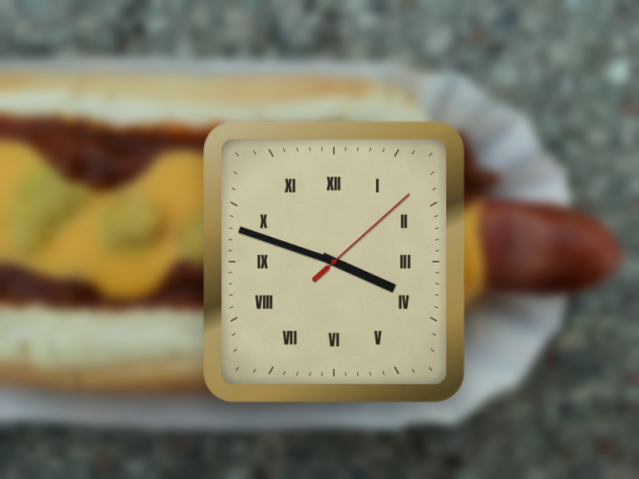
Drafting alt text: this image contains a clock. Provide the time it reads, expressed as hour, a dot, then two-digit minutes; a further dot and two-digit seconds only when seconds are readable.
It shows 3.48.08
